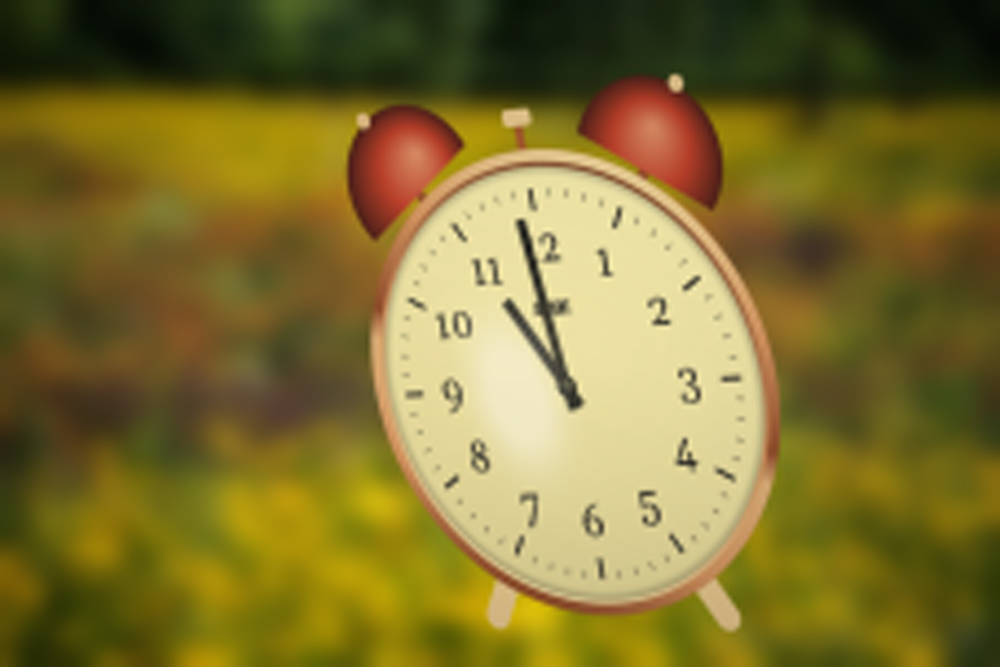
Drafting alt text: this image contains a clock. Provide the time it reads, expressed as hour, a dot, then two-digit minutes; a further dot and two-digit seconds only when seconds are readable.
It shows 10.59
